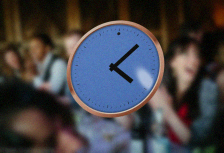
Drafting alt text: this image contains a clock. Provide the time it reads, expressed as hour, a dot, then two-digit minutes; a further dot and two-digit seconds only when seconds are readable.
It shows 4.07
